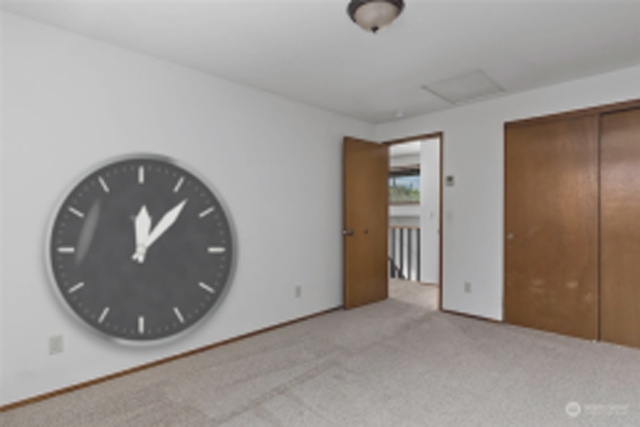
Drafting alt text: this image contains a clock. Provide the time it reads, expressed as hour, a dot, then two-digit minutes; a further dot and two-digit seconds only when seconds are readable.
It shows 12.07
